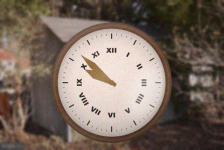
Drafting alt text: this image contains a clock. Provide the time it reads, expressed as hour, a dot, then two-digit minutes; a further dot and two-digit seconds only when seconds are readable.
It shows 9.52
